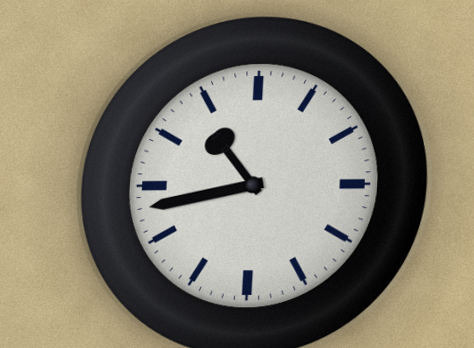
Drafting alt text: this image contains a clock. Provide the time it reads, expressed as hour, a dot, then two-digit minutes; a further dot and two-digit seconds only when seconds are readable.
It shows 10.43
